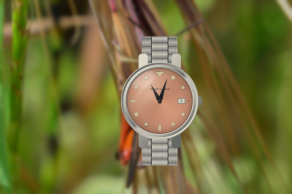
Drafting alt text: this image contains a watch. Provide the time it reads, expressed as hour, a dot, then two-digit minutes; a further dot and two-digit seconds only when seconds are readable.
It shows 11.03
